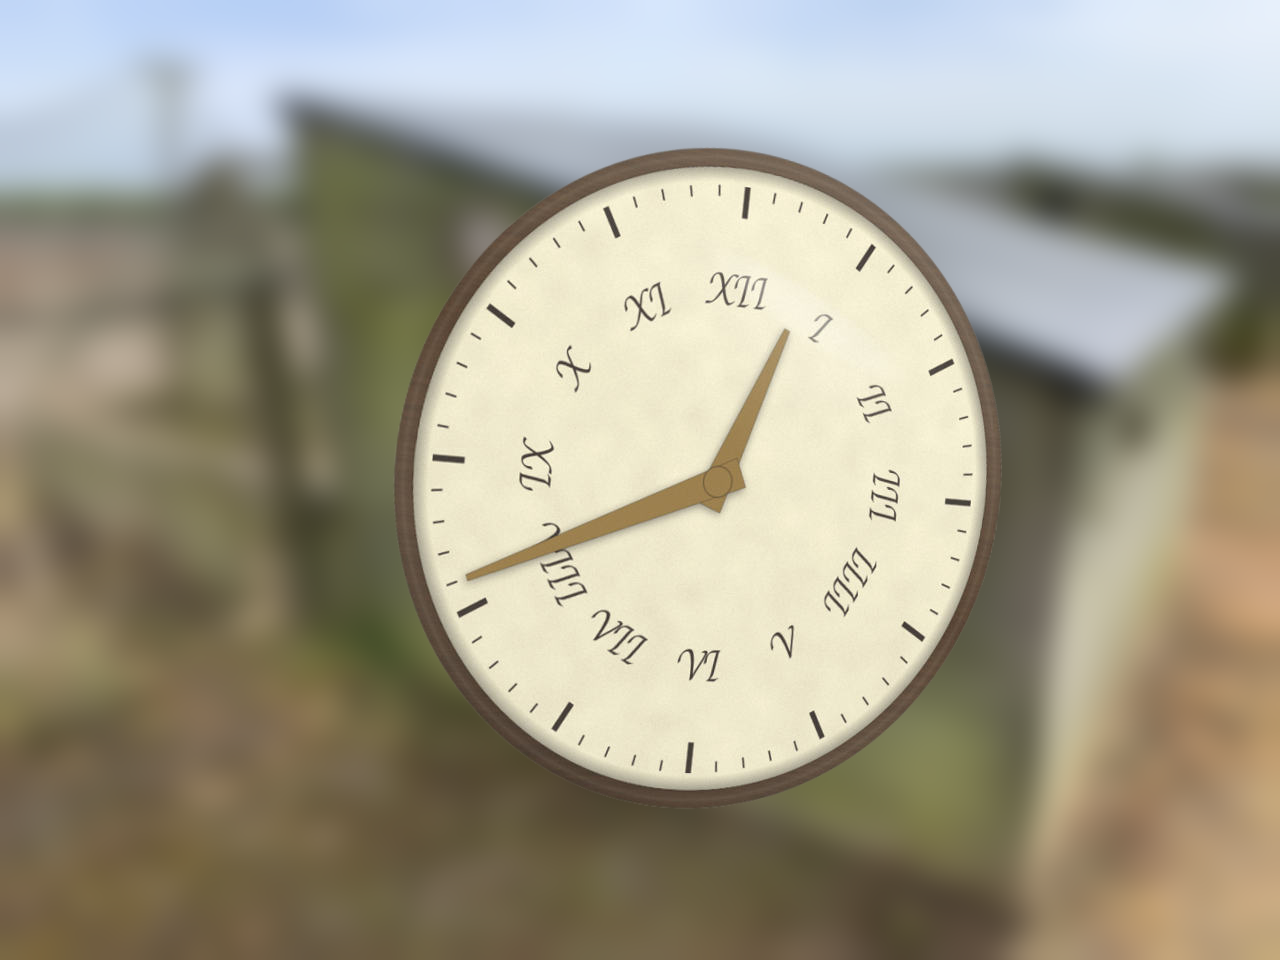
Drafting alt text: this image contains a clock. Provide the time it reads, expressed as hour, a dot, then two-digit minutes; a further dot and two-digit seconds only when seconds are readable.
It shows 12.41
